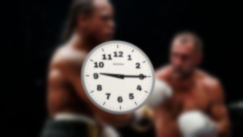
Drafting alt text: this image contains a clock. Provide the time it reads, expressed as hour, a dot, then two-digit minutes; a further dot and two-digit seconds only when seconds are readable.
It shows 9.15
